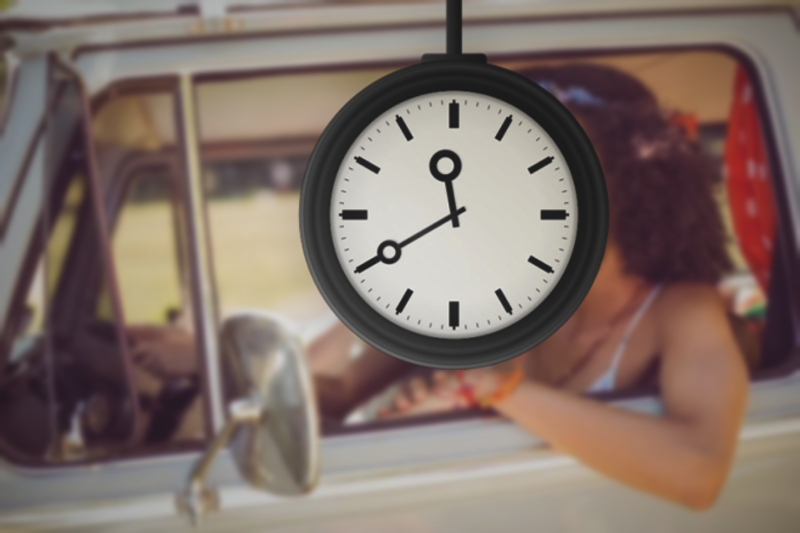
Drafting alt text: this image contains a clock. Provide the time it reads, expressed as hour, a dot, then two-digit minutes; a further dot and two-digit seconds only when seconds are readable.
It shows 11.40
